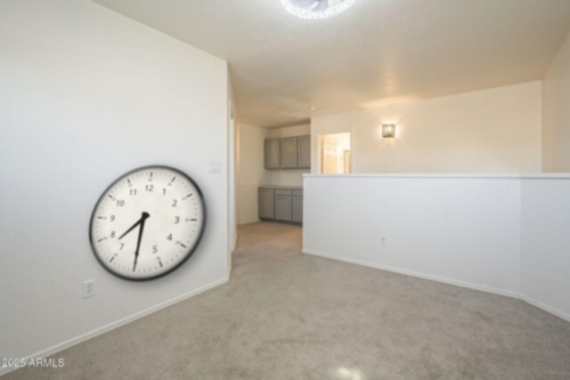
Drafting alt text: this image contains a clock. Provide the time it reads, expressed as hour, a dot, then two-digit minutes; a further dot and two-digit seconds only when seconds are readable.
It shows 7.30
